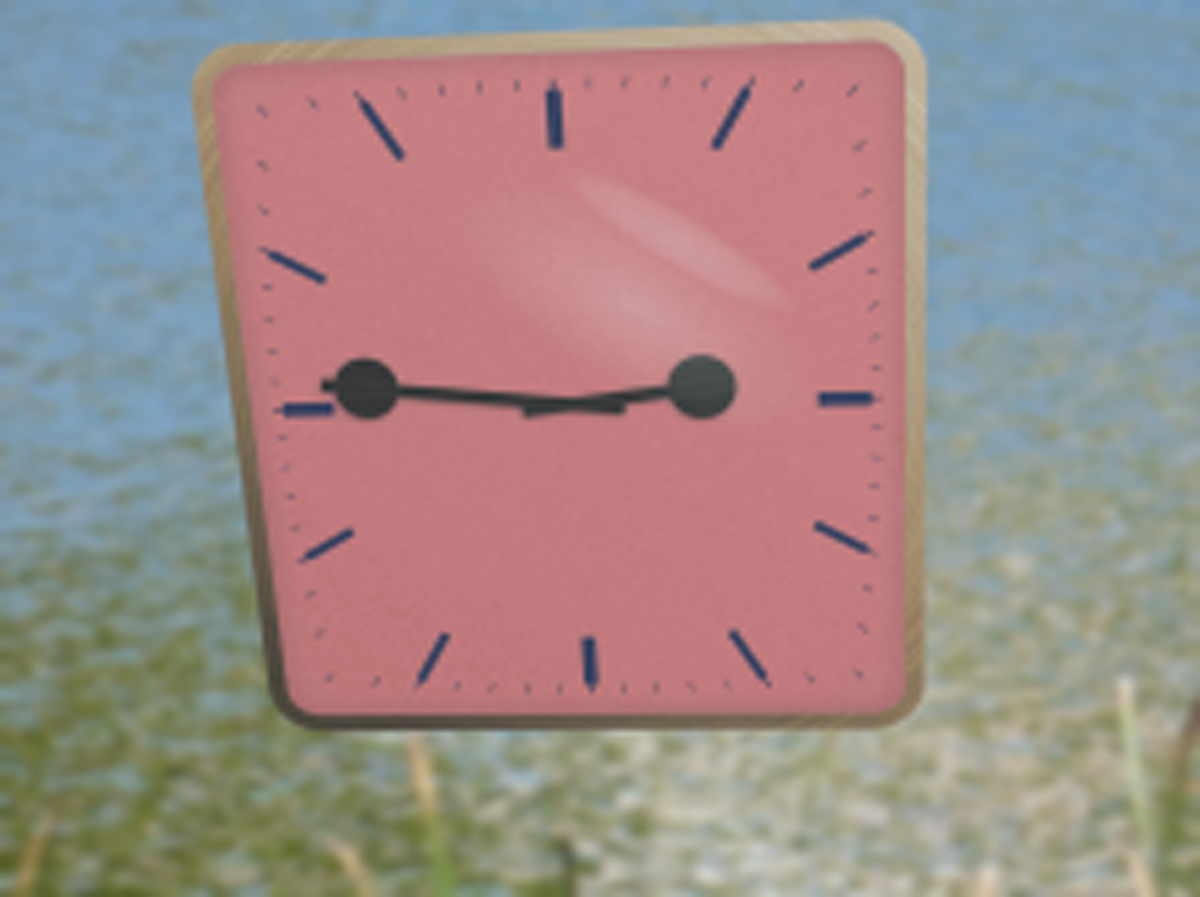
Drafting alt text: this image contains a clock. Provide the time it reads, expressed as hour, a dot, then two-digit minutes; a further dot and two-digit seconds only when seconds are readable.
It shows 2.46
